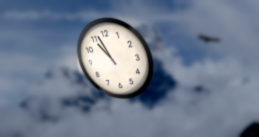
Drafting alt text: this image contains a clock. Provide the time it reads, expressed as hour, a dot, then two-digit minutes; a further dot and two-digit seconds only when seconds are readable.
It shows 10.57
